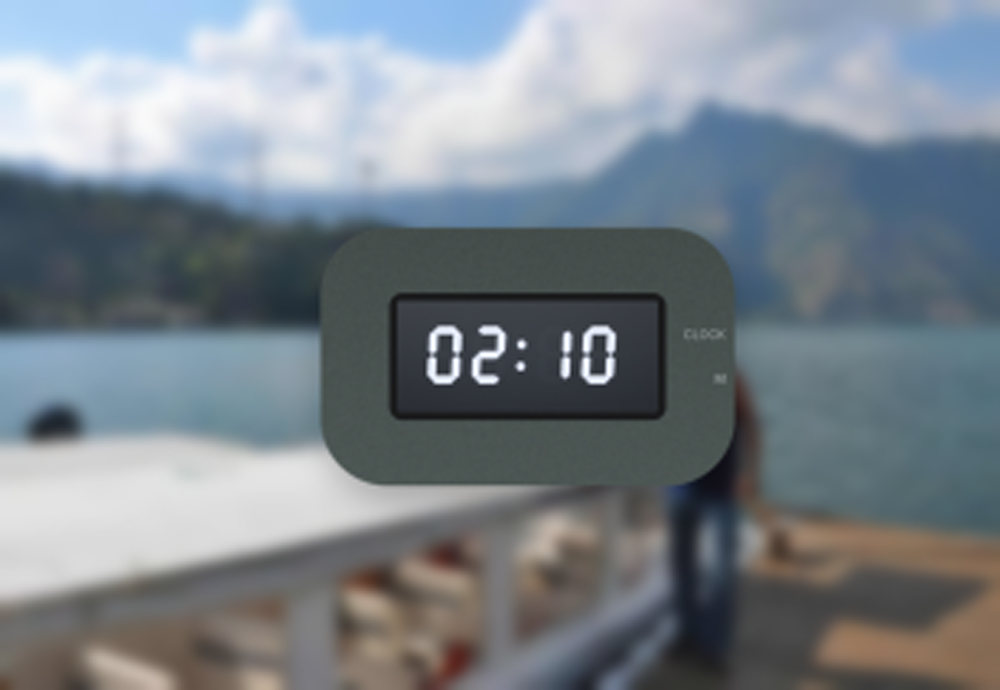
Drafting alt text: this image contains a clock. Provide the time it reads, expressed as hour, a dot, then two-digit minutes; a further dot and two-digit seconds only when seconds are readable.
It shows 2.10
